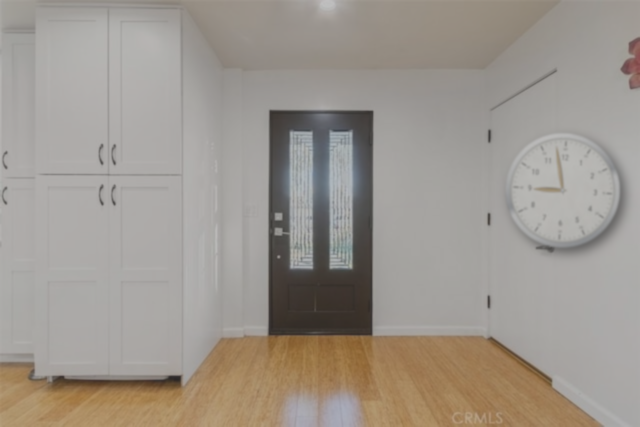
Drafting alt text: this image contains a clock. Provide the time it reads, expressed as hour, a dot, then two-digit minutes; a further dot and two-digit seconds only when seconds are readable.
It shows 8.58
